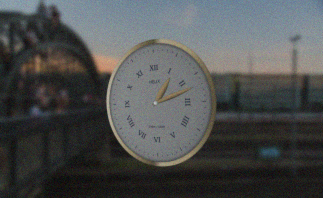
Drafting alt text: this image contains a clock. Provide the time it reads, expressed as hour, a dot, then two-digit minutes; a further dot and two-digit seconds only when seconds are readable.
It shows 1.12
